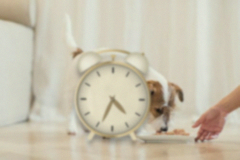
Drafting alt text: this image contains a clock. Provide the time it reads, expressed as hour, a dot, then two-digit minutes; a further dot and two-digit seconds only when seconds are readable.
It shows 4.34
